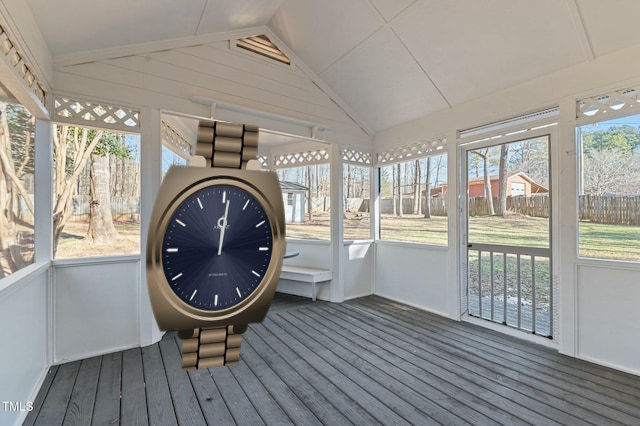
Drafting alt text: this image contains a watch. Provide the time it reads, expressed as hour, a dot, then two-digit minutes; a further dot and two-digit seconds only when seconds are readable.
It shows 12.01
